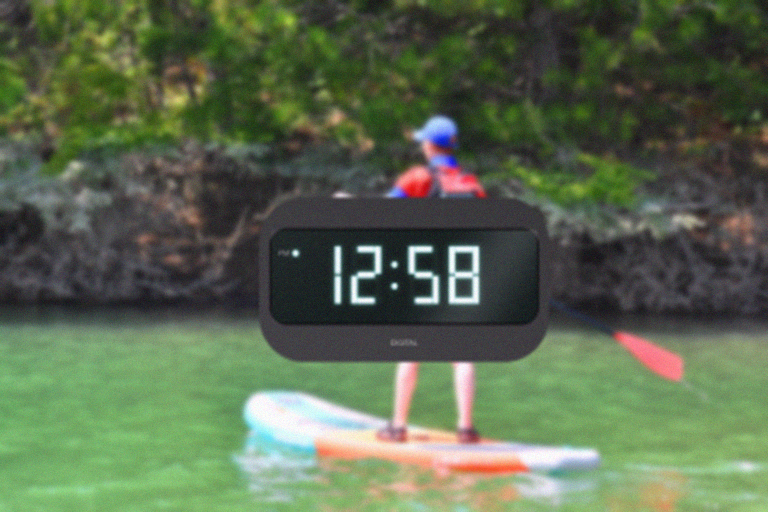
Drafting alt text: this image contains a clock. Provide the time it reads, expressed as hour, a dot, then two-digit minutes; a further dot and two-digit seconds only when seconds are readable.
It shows 12.58
